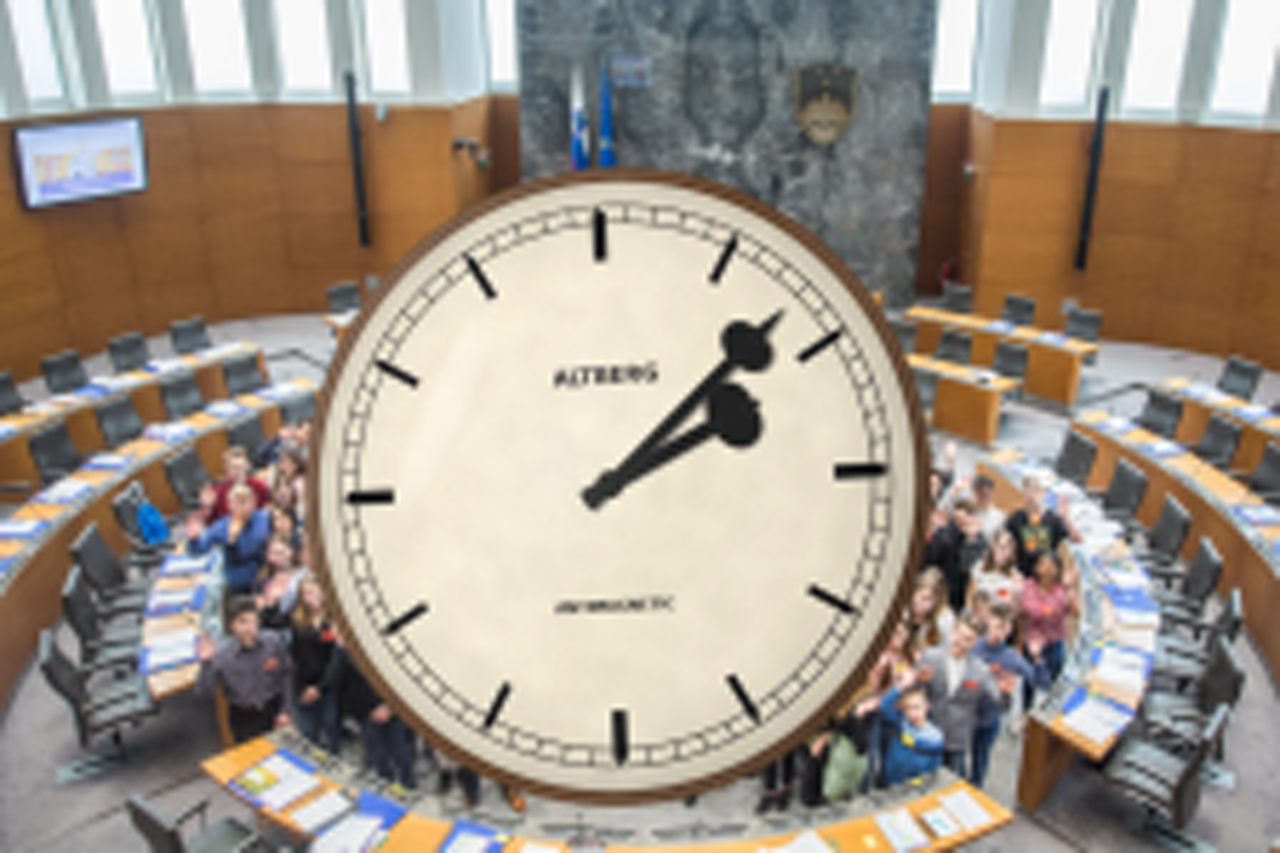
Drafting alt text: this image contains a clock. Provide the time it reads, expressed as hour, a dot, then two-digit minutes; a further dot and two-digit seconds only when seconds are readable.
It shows 2.08
